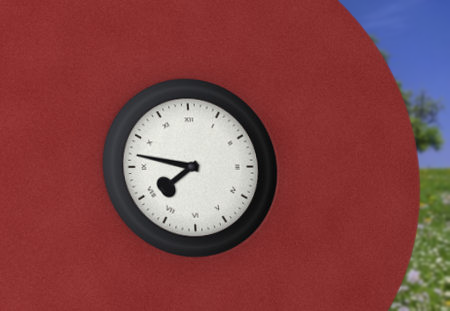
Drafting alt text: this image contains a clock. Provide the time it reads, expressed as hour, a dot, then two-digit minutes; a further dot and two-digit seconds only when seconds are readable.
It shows 7.47
